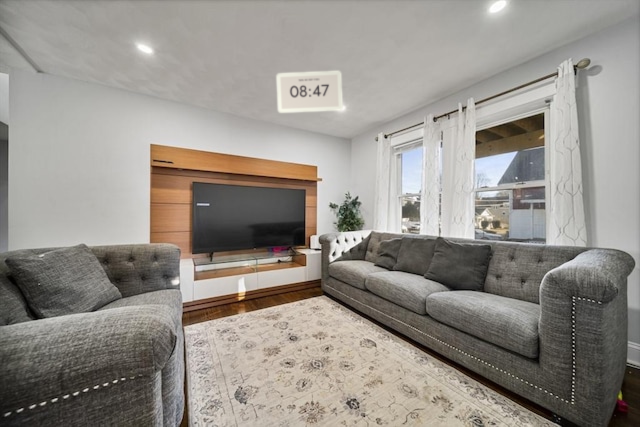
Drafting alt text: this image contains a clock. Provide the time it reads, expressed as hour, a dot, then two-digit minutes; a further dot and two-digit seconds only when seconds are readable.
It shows 8.47
